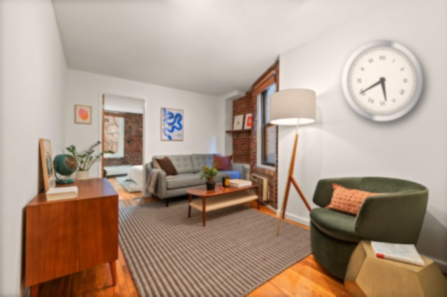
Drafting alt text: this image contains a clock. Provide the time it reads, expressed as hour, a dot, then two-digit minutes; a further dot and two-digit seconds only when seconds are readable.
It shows 5.40
